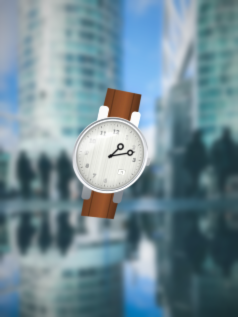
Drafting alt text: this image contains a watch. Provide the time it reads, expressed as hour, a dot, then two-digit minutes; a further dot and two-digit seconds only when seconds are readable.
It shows 1.12
